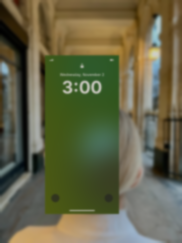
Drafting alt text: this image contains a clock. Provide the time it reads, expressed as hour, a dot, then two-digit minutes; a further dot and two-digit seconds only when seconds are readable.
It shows 3.00
